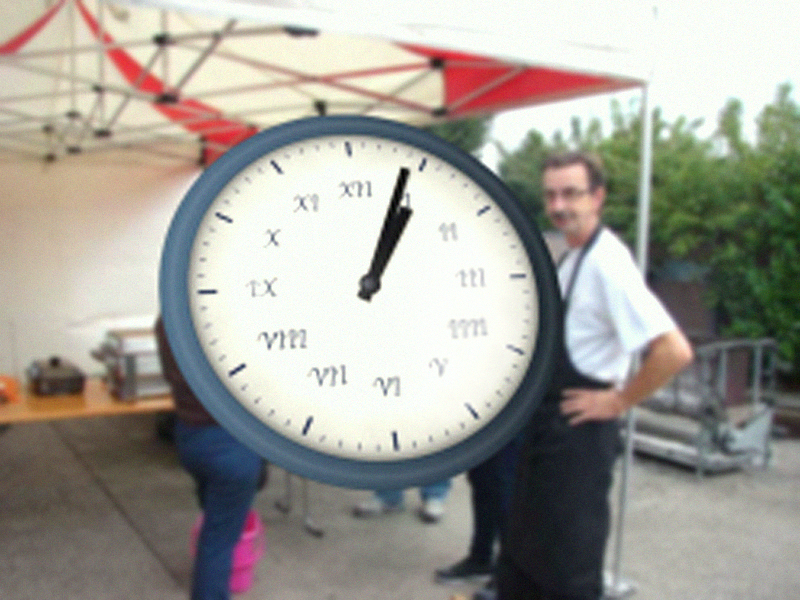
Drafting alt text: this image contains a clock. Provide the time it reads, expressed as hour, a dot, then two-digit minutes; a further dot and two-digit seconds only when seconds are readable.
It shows 1.04
